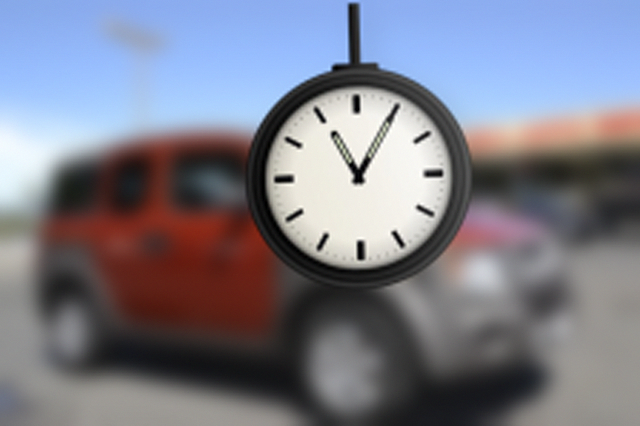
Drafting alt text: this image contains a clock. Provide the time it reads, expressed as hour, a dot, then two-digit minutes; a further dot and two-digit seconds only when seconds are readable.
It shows 11.05
